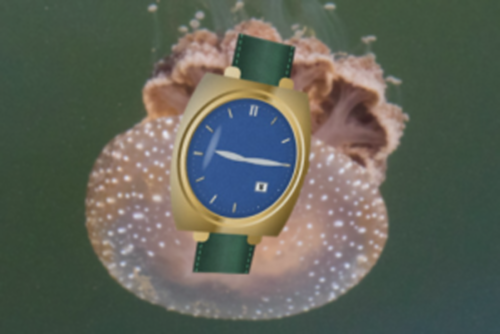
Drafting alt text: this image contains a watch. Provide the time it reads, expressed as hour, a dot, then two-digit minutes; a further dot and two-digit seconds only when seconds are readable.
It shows 9.15
